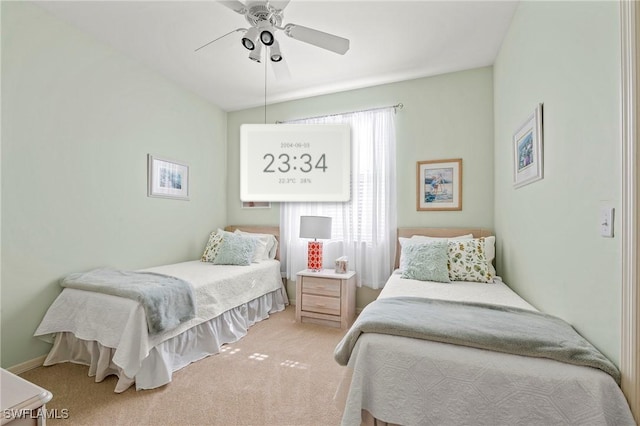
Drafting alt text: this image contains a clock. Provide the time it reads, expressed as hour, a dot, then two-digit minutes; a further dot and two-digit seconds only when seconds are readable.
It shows 23.34
